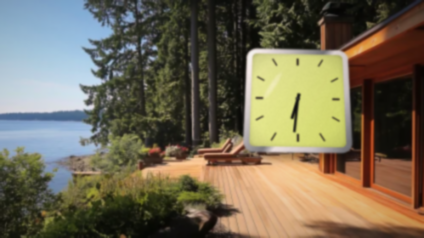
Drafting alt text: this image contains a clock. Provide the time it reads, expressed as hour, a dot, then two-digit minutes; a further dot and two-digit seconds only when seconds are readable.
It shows 6.31
